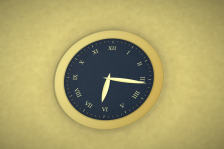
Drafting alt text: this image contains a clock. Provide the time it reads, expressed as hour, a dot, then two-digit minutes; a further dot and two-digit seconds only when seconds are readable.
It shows 6.16
